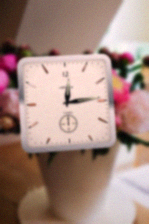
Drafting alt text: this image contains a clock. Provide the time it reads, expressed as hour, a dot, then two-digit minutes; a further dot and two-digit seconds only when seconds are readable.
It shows 12.14
